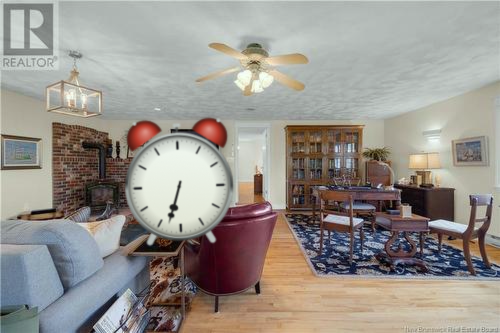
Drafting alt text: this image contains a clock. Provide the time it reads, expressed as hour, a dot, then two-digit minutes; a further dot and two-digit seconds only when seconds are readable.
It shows 6.33
